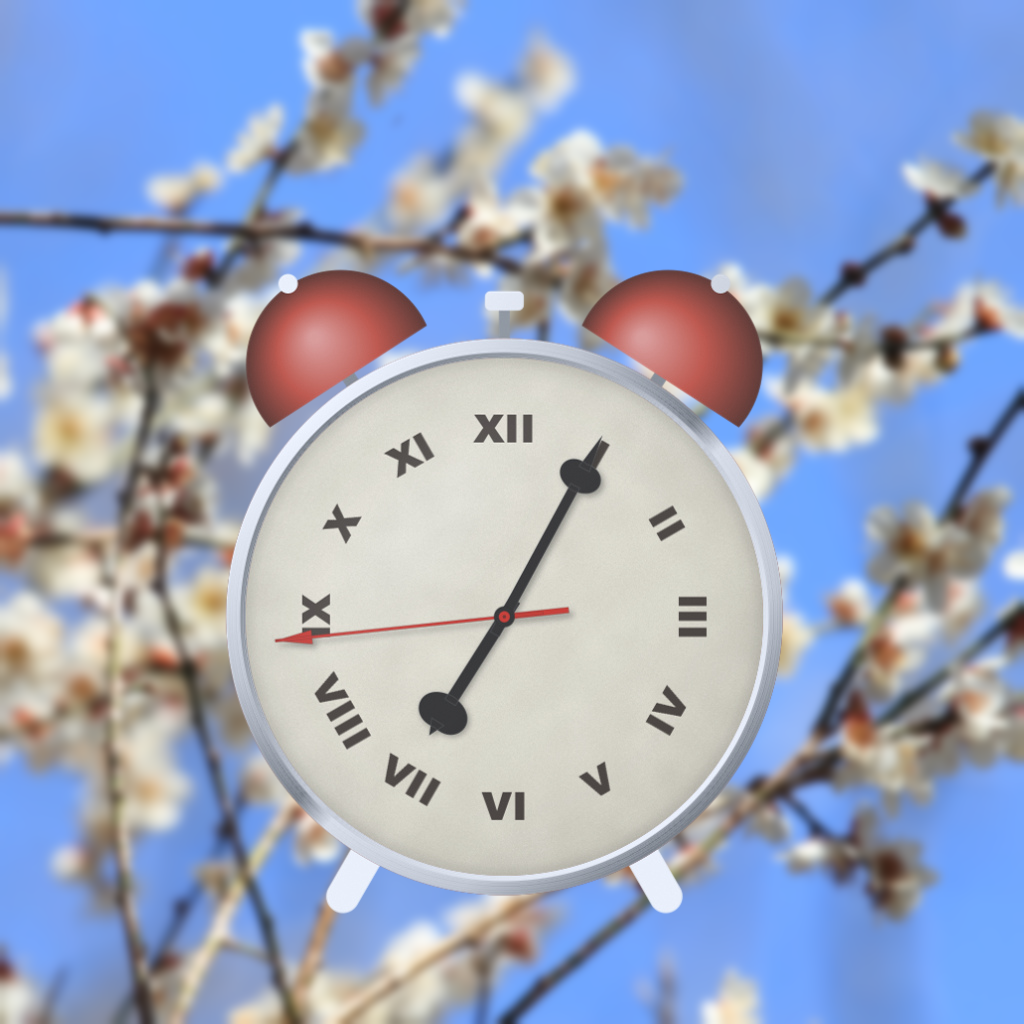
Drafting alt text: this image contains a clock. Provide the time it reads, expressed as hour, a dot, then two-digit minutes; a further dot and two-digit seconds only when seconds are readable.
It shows 7.04.44
